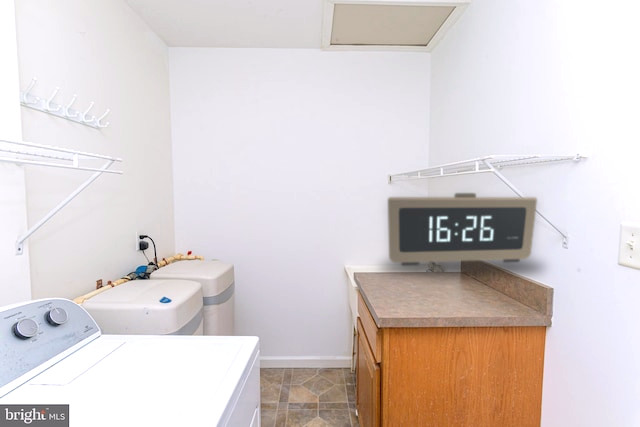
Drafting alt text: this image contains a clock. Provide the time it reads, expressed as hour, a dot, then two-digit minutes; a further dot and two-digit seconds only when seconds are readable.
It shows 16.26
